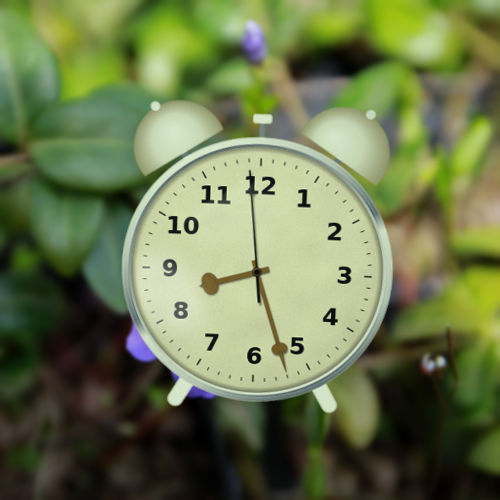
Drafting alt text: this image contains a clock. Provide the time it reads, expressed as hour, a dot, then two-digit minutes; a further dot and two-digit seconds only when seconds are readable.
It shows 8.26.59
